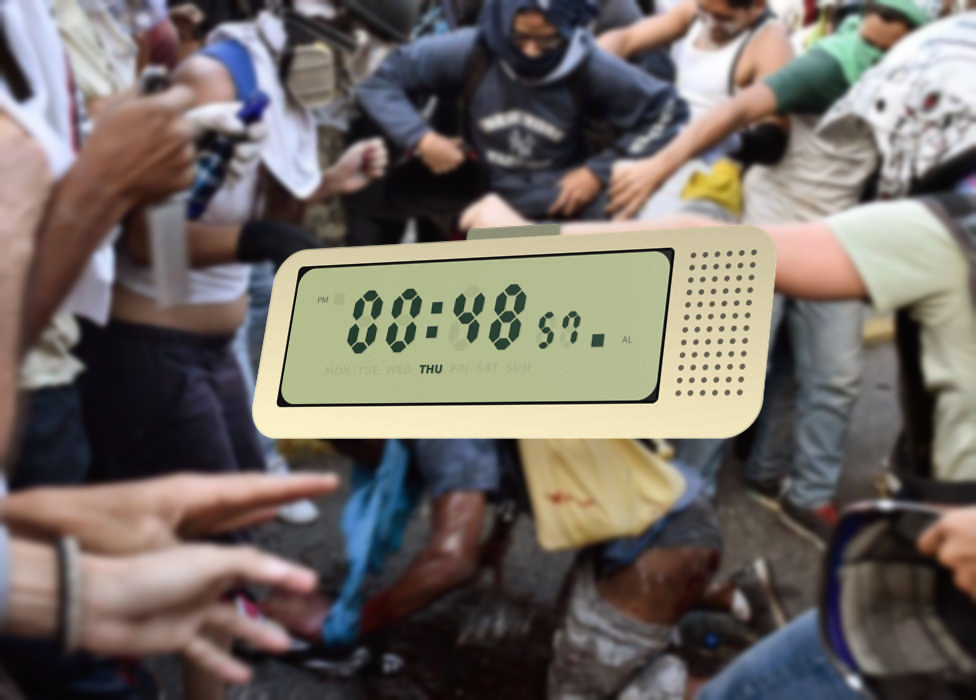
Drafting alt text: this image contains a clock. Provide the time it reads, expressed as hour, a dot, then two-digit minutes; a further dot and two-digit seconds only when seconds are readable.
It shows 0.48.57
